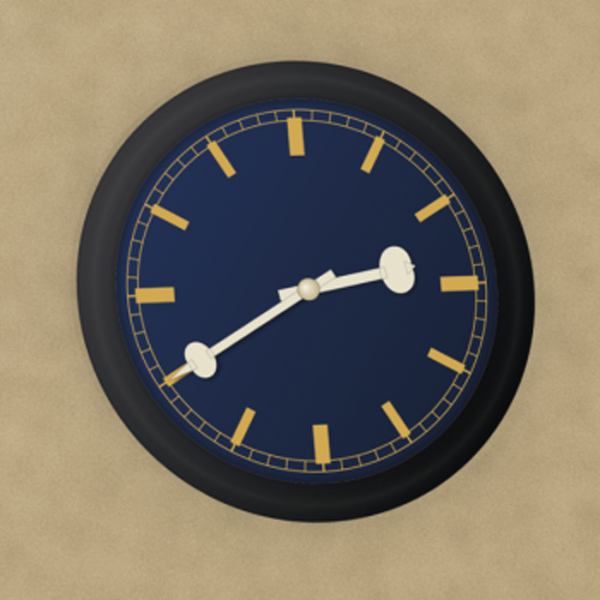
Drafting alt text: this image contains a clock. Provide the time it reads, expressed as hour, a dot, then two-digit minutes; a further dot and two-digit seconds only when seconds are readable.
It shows 2.40
